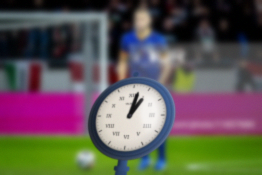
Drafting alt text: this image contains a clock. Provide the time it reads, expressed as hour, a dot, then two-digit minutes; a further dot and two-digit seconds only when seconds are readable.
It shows 1.02
